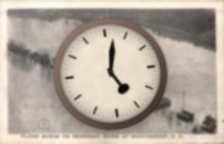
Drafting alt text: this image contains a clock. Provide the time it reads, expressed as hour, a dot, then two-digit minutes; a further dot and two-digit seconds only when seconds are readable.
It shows 5.02
